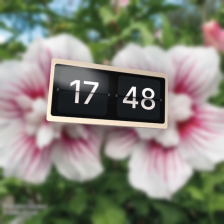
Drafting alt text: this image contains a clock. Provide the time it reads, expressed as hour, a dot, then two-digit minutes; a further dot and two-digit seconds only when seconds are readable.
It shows 17.48
